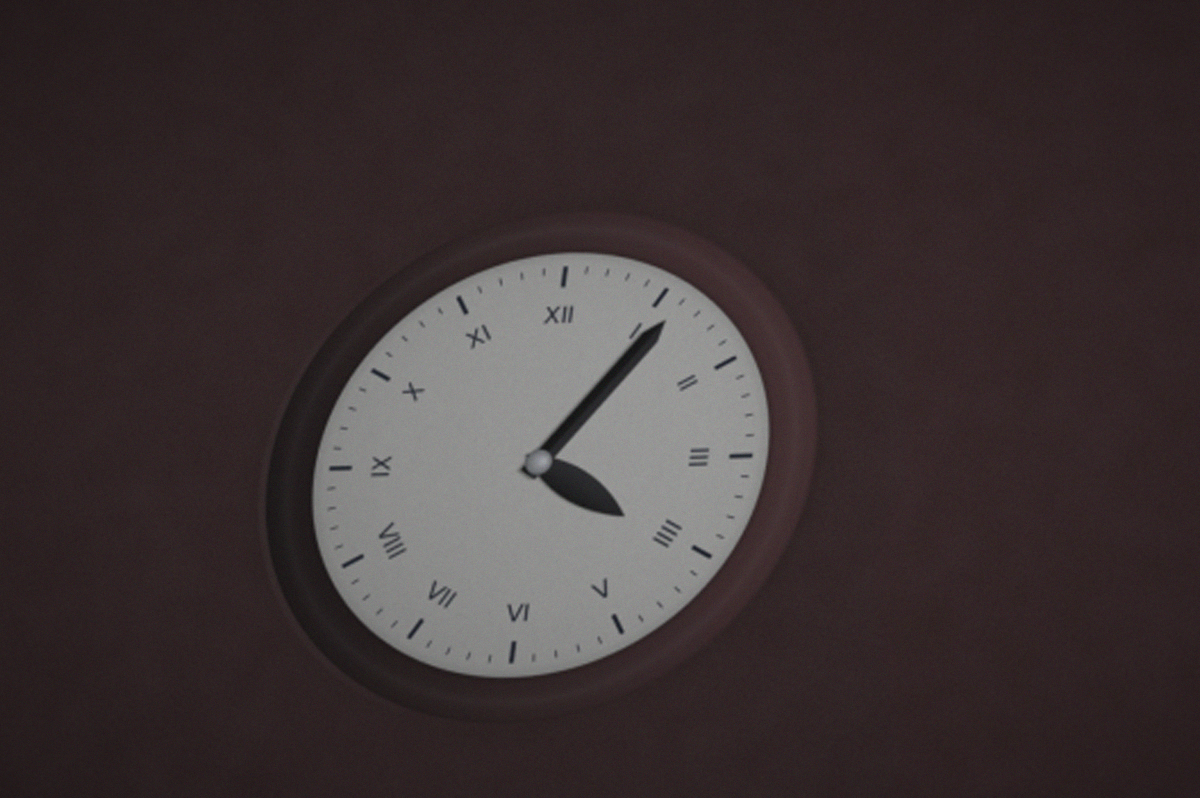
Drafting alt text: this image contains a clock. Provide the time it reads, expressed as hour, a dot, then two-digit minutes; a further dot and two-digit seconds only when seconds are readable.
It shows 4.06
